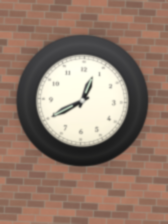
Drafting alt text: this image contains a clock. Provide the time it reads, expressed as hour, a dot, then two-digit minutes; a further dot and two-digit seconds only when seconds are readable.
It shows 12.40
